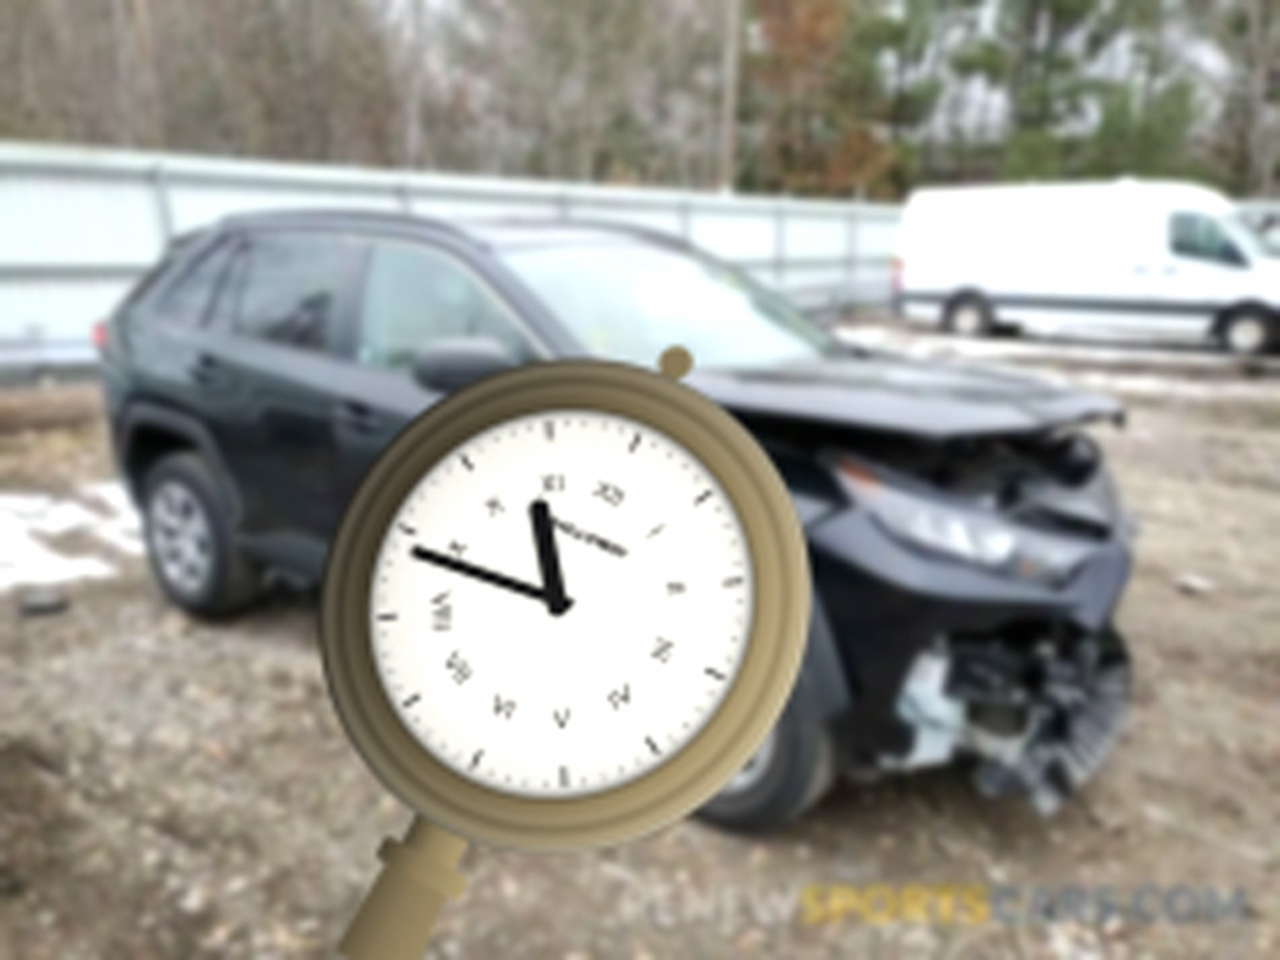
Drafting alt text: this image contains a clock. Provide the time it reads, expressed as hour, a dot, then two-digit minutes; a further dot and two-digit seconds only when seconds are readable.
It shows 10.44
